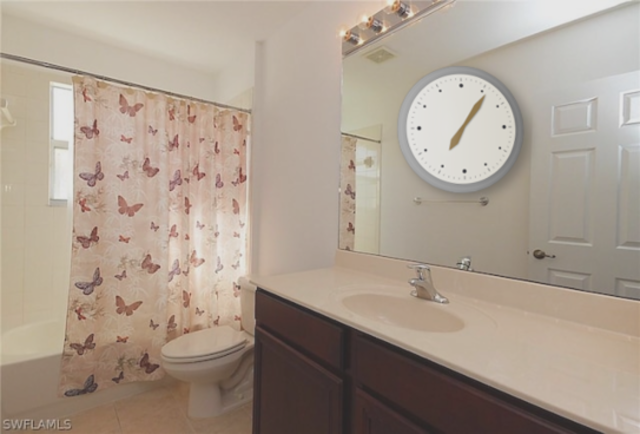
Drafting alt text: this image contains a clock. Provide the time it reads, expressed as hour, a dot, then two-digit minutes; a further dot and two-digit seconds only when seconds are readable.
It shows 7.06
